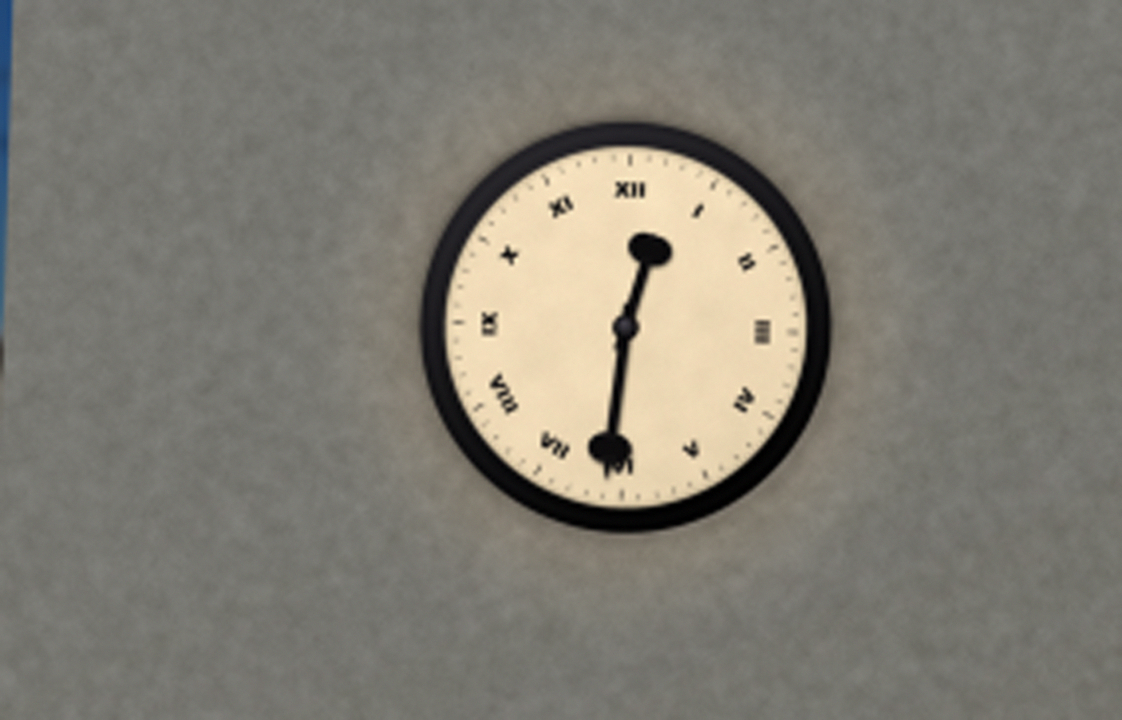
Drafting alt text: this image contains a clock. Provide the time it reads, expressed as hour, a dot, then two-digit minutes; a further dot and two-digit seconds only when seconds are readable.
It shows 12.31
